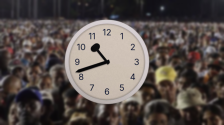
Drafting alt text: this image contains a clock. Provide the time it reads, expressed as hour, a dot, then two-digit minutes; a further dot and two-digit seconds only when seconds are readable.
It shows 10.42
